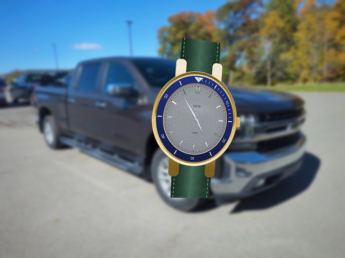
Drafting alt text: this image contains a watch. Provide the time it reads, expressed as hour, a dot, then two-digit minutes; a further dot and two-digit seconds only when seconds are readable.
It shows 4.54
